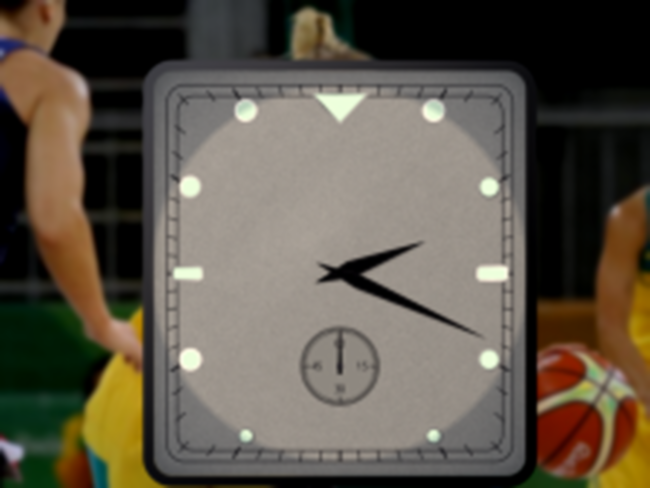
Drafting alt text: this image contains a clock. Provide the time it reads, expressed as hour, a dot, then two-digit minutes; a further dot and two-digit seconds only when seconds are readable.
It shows 2.19
